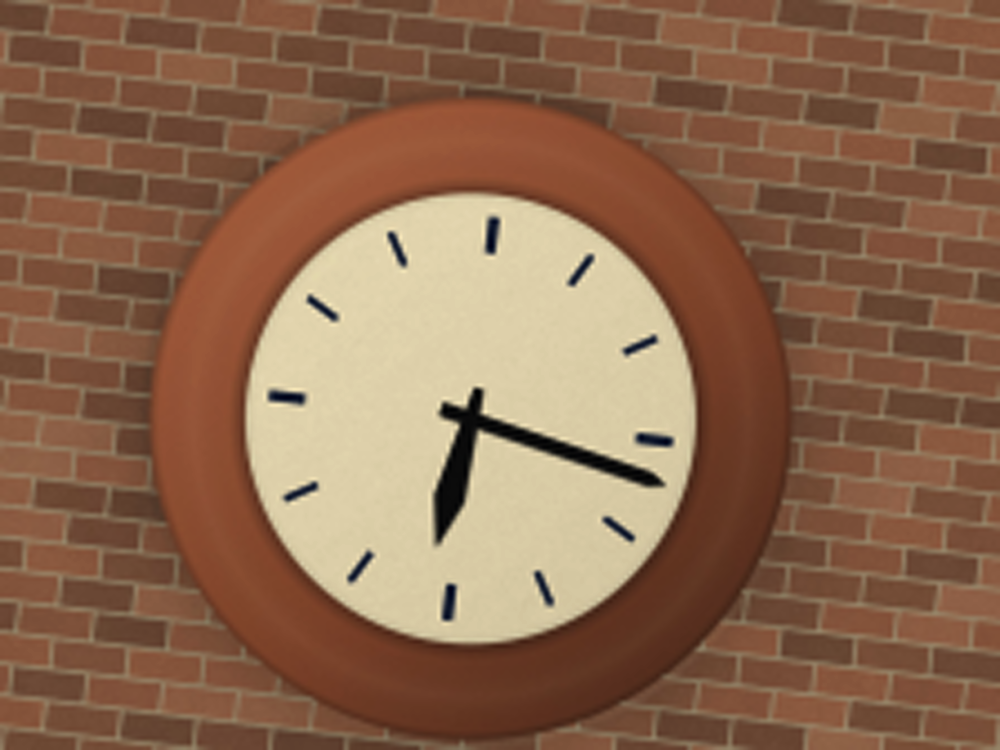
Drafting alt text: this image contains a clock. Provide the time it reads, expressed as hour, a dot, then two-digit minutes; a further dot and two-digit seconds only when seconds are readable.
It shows 6.17
